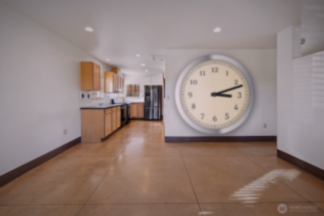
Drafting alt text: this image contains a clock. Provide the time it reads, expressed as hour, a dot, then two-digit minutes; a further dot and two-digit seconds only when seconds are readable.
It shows 3.12
